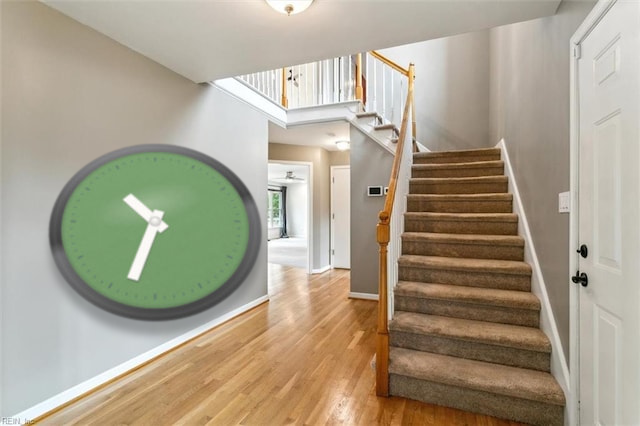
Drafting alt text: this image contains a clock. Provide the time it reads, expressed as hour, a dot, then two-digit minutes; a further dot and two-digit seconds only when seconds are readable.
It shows 10.33
